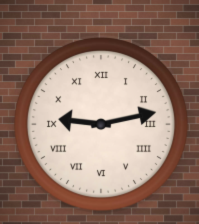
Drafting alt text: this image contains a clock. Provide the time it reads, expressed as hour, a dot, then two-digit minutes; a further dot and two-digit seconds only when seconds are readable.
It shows 9.13
